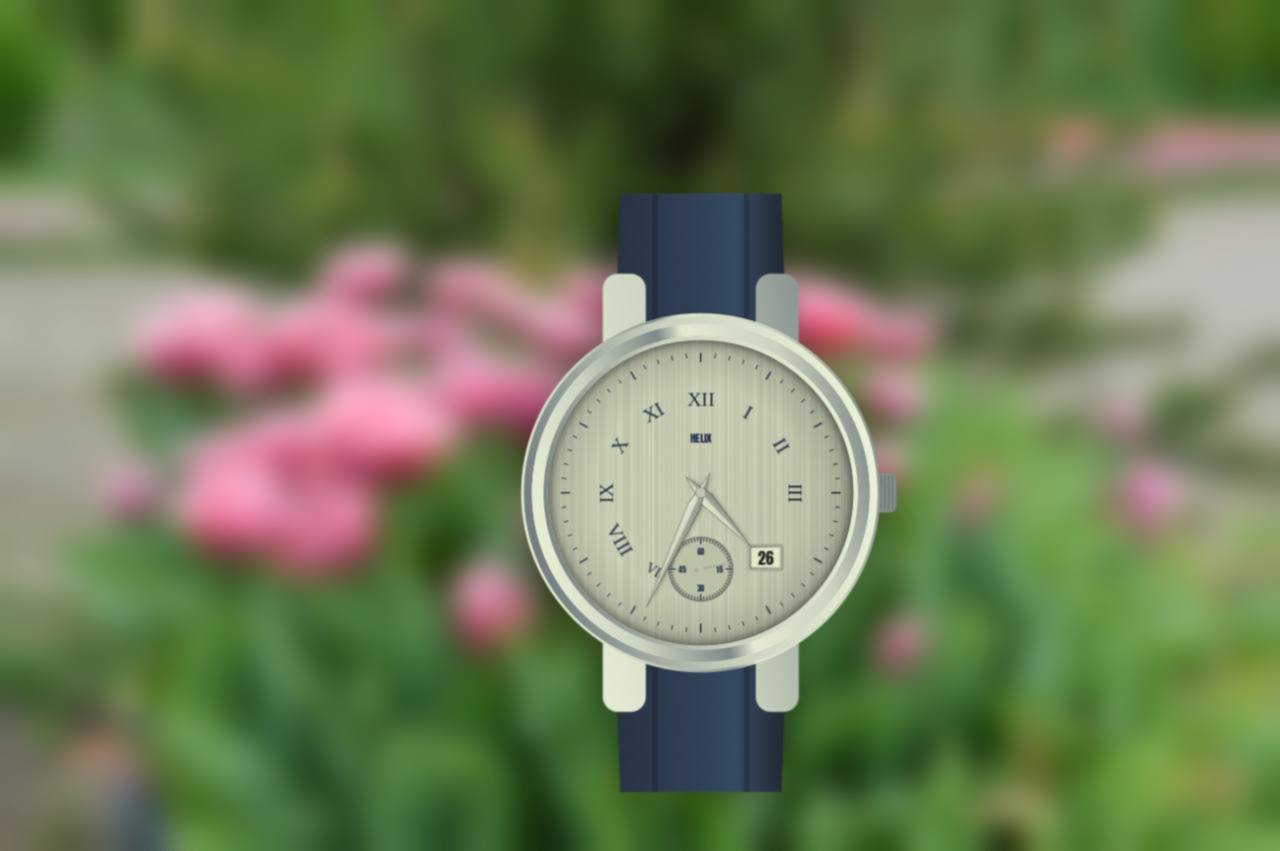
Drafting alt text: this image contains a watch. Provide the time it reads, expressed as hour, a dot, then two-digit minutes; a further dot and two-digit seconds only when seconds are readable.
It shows 4.34.13
